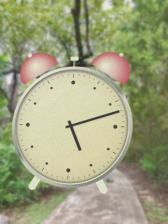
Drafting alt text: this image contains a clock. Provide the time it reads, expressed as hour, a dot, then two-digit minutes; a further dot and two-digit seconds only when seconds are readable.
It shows 5.12
